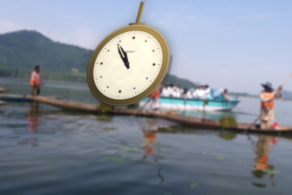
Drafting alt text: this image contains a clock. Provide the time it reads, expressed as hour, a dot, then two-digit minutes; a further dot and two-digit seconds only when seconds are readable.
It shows 10.54
